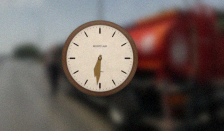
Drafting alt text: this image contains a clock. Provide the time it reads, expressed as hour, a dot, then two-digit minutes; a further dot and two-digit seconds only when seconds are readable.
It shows 6.31
